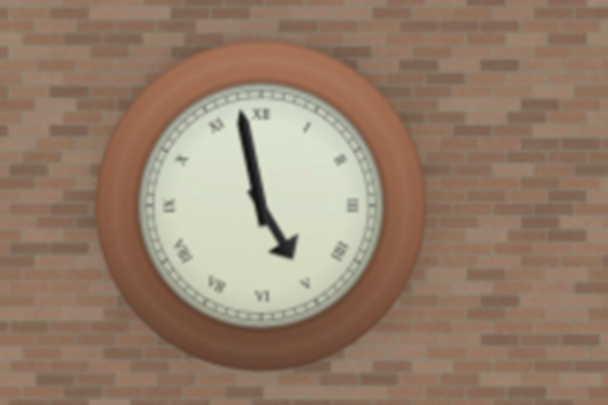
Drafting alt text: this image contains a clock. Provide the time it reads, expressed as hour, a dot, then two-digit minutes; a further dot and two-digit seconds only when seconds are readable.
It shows 4.58
